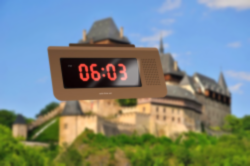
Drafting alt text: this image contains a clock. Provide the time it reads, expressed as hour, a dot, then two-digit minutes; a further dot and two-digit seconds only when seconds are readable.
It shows 6.03
